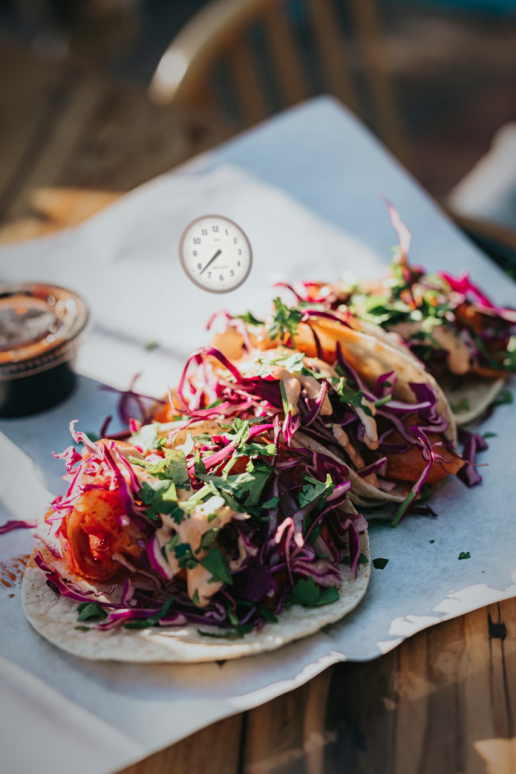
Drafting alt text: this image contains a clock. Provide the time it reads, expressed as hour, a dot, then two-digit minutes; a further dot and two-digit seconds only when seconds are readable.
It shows 7.38
